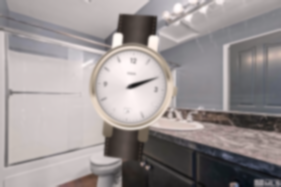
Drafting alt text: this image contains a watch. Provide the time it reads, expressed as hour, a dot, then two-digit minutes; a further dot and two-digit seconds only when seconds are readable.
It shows 2.11
